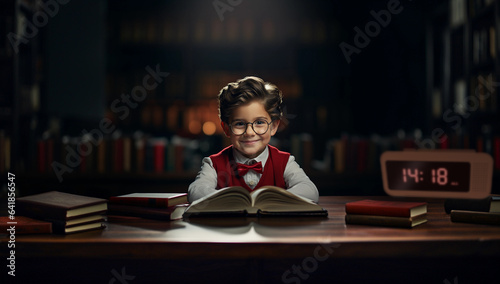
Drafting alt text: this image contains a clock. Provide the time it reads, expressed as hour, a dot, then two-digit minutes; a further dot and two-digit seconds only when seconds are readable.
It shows 14.18
